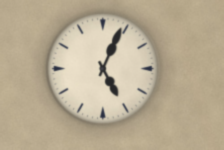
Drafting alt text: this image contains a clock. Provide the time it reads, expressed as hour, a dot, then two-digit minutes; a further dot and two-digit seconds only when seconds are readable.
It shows 5.04
